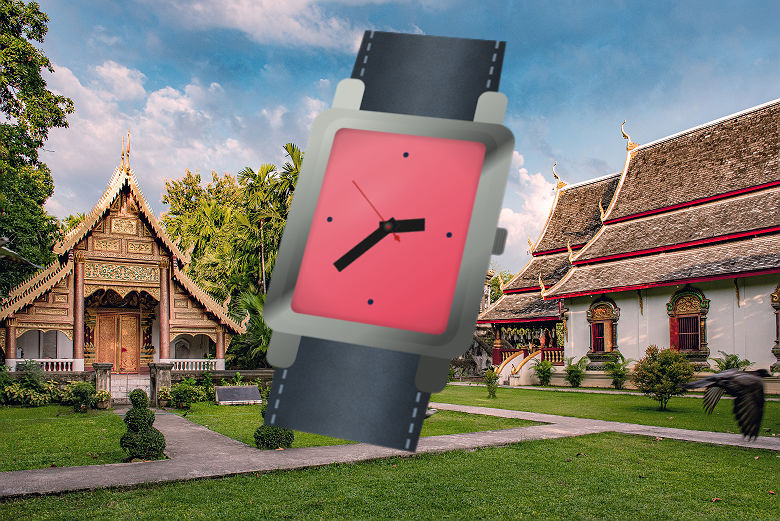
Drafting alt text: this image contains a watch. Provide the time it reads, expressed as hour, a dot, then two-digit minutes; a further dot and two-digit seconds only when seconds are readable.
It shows 2.36.52
